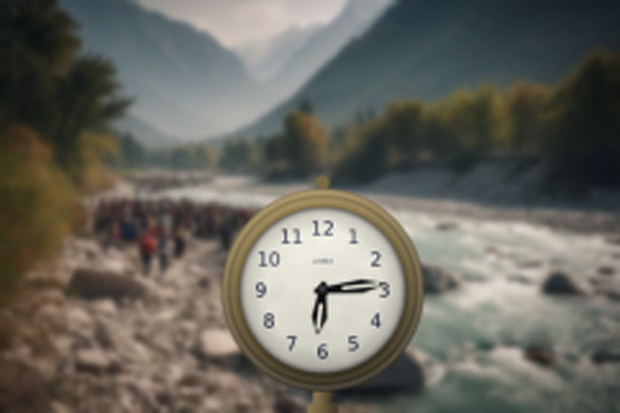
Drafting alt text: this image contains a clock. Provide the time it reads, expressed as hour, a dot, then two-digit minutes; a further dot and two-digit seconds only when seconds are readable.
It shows 6.14
